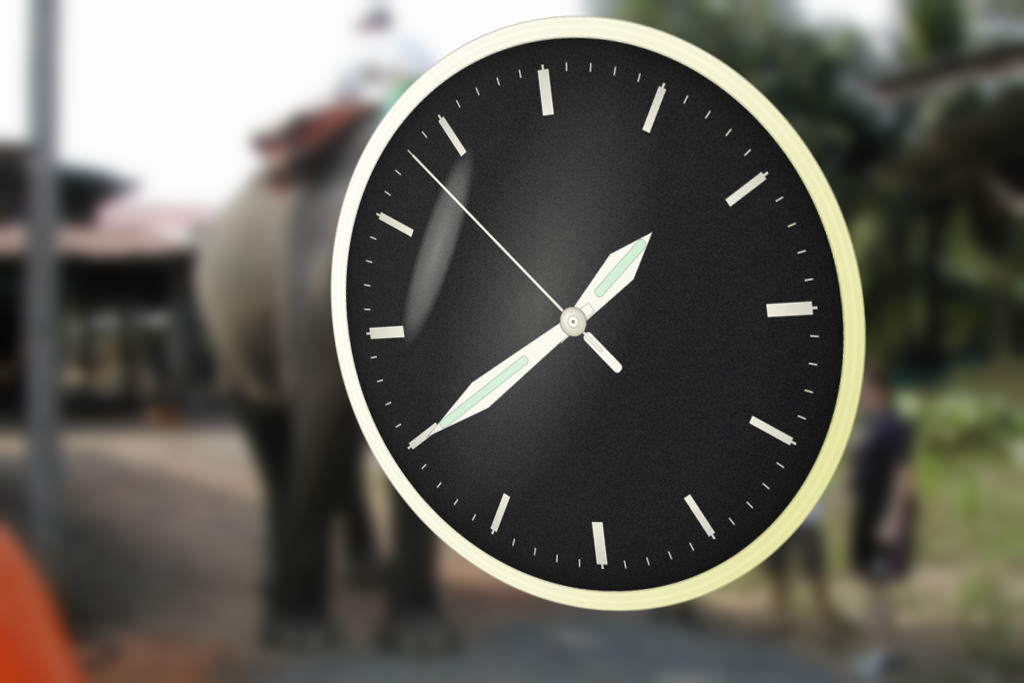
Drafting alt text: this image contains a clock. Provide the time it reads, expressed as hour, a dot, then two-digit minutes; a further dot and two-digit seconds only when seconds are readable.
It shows 1.39.53
